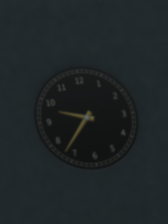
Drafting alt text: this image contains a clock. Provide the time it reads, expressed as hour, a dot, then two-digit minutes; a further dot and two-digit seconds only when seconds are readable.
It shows 9.37
